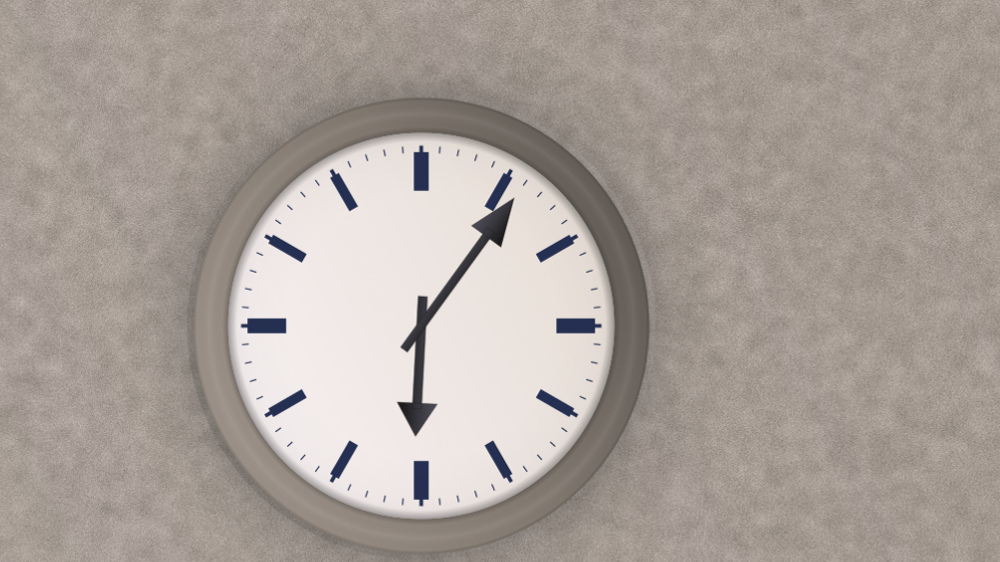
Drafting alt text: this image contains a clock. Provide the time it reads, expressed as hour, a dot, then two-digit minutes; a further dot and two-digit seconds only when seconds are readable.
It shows 6.06
